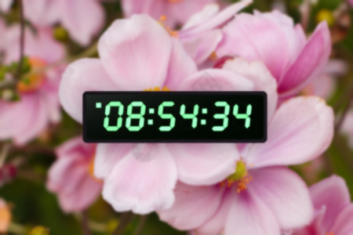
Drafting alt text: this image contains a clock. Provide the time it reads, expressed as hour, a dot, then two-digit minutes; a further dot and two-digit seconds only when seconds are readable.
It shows 8.54.34
